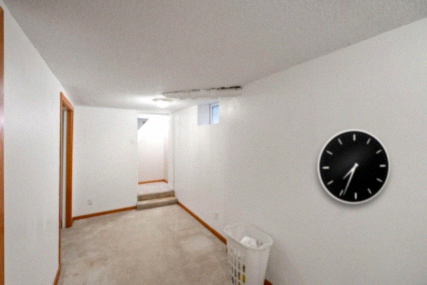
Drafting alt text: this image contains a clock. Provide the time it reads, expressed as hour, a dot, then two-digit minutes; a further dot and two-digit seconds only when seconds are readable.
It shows 7.34
